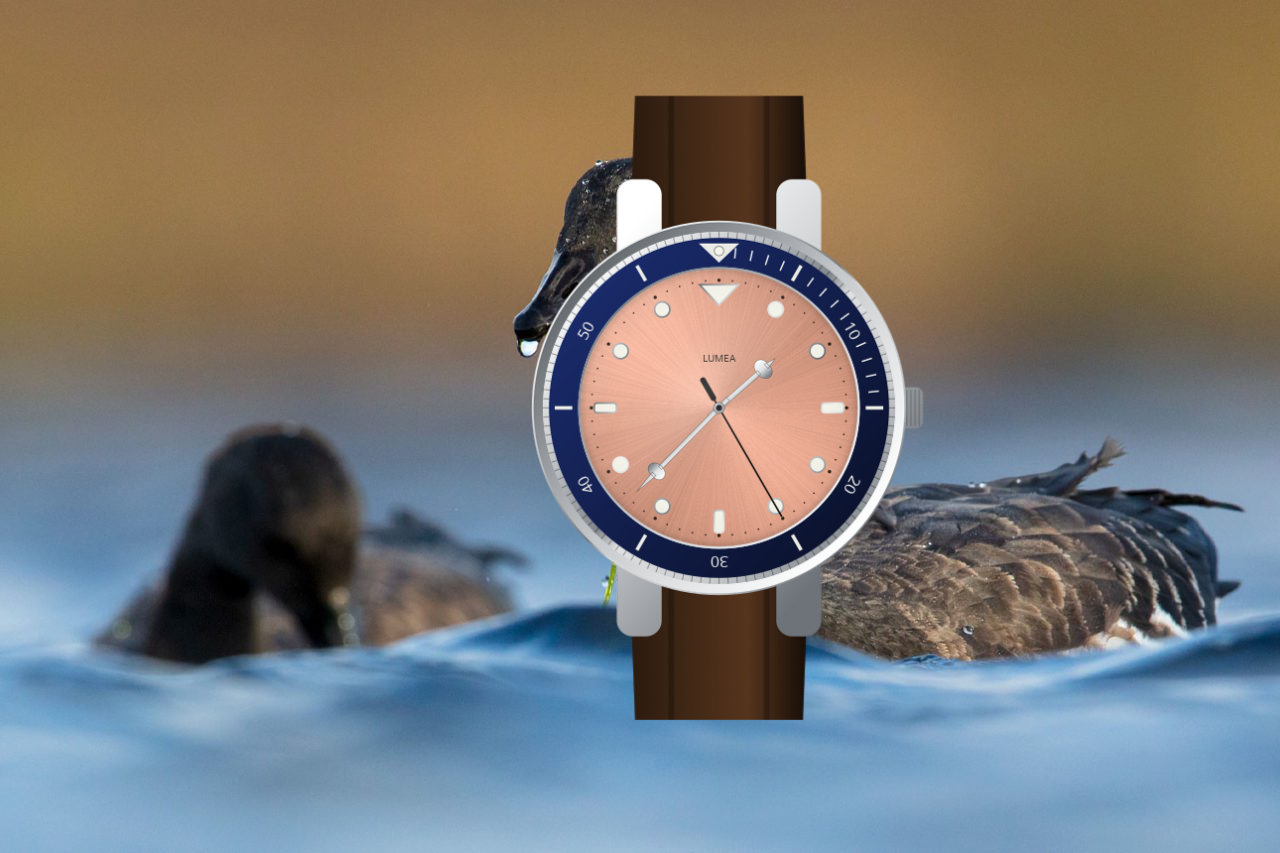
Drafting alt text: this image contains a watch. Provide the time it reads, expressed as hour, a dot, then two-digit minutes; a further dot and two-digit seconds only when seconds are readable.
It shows 1.37.25
